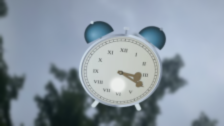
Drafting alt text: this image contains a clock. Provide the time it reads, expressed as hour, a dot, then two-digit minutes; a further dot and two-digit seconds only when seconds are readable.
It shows 3.20
